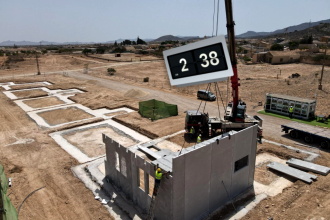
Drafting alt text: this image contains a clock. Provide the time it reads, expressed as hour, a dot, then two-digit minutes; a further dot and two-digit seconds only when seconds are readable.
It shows 2.38
